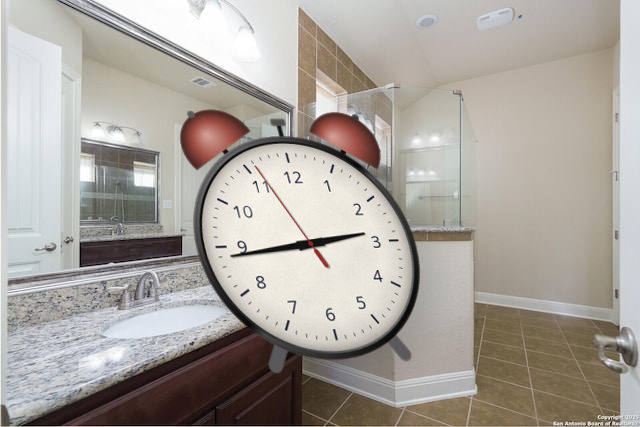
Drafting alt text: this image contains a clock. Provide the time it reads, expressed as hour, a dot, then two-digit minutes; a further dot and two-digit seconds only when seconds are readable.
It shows 2.43.56
